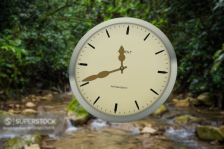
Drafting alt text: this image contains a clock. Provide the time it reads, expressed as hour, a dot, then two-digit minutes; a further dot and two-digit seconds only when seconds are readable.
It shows 11.41
